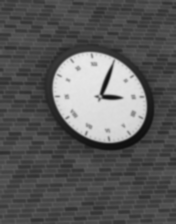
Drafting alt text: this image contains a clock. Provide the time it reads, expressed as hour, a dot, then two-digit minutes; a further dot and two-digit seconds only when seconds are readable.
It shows 3.05
